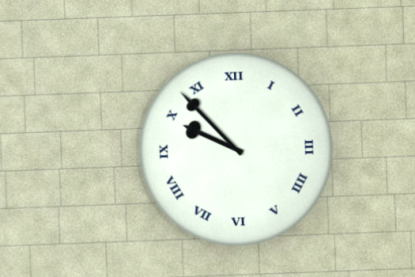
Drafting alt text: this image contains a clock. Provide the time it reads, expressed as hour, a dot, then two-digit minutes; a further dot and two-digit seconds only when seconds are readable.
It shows 9.53
